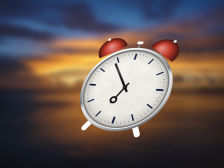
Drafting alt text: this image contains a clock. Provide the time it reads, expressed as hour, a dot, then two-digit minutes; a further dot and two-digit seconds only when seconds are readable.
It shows 6.54
